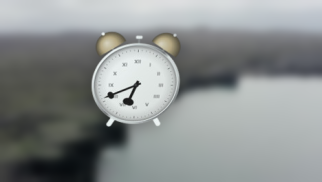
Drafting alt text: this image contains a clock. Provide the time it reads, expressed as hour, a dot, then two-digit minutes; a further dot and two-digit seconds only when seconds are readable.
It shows 6.41
